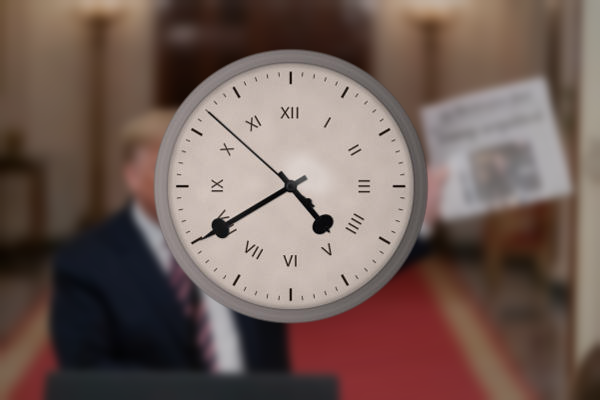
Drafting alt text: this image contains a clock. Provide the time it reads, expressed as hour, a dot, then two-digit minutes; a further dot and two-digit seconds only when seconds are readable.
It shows 4.39.52
